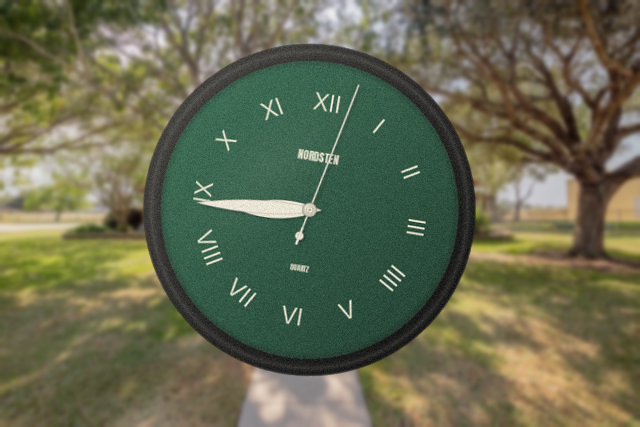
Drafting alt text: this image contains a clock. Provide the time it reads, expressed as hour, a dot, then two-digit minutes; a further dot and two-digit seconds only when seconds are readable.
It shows 8.44.02
